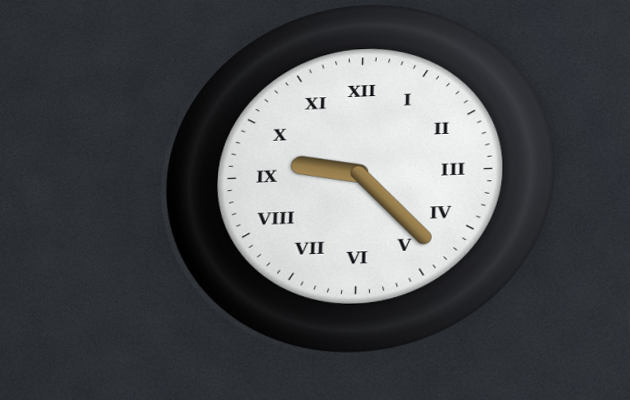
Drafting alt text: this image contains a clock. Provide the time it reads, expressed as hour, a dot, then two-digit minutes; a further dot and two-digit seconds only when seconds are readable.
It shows 9.23
